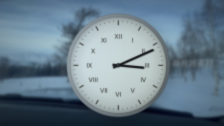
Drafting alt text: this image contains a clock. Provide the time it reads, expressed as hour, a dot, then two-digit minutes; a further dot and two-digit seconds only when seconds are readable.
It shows 3.11
